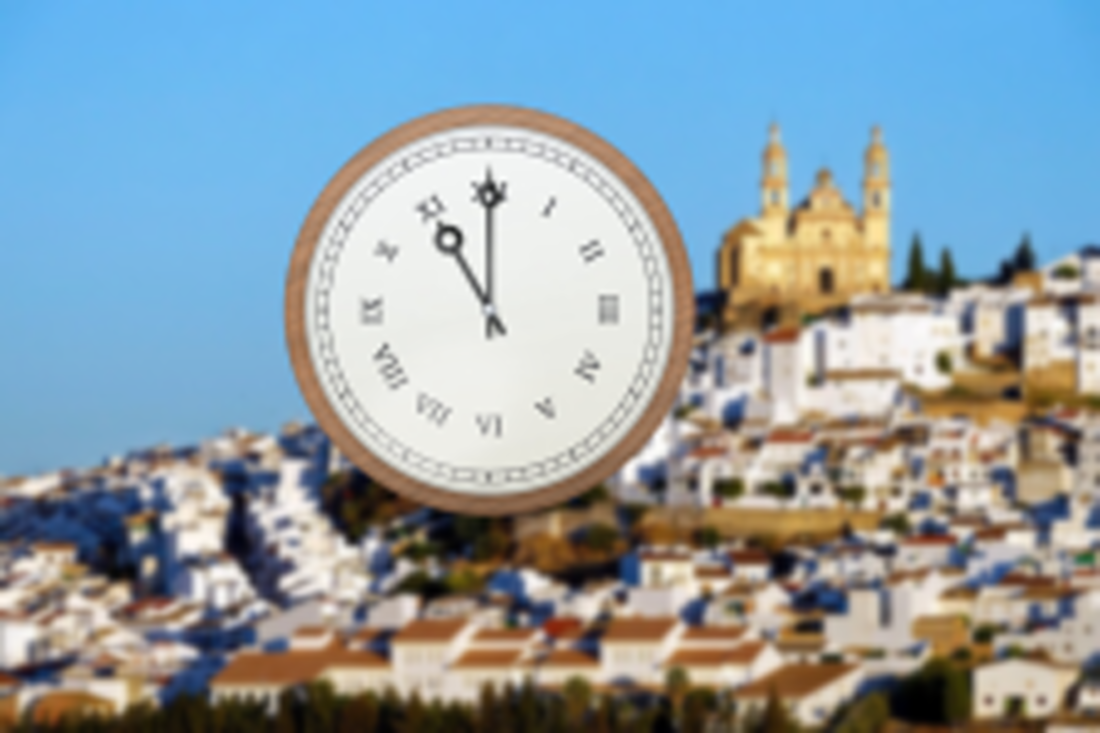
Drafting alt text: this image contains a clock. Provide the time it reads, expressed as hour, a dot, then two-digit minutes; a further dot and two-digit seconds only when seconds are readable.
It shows 11.00
